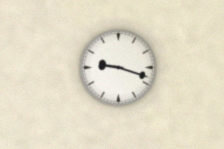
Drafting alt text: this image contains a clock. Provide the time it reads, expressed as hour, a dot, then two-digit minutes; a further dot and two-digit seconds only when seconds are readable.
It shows 9.18
